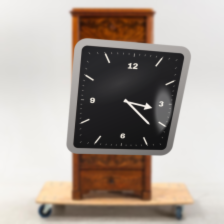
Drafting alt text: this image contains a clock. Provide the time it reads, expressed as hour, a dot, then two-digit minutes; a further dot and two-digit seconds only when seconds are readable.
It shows 3.22
